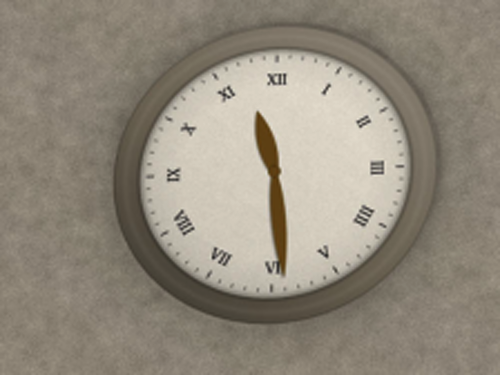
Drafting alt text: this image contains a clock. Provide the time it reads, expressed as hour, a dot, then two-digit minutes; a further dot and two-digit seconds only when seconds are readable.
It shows 11.29
